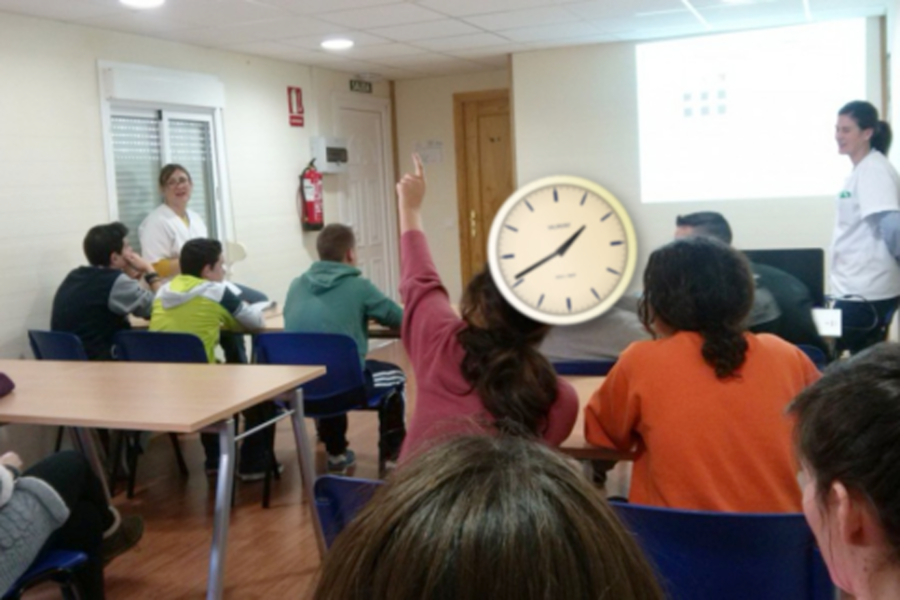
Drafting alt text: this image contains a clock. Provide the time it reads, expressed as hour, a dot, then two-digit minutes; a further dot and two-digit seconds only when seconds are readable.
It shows 1.41
